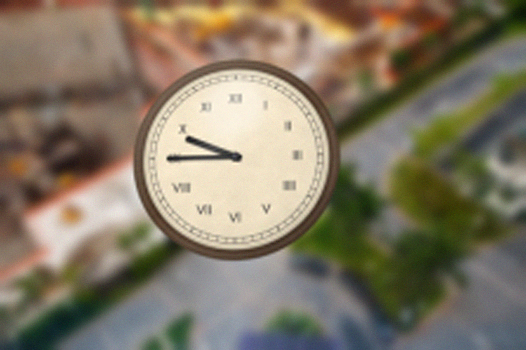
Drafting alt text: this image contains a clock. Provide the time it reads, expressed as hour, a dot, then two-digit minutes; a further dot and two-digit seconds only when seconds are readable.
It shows 9.45
